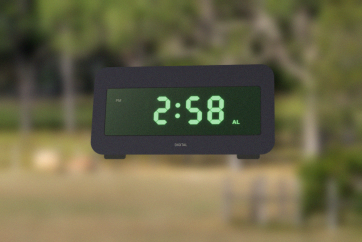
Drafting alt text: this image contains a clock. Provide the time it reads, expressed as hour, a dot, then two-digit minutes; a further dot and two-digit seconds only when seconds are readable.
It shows 2.58
